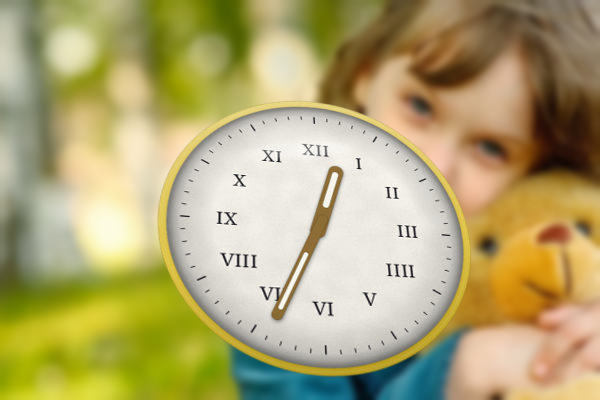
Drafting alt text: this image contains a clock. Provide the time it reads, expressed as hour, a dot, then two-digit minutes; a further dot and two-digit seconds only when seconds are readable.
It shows 12.34
